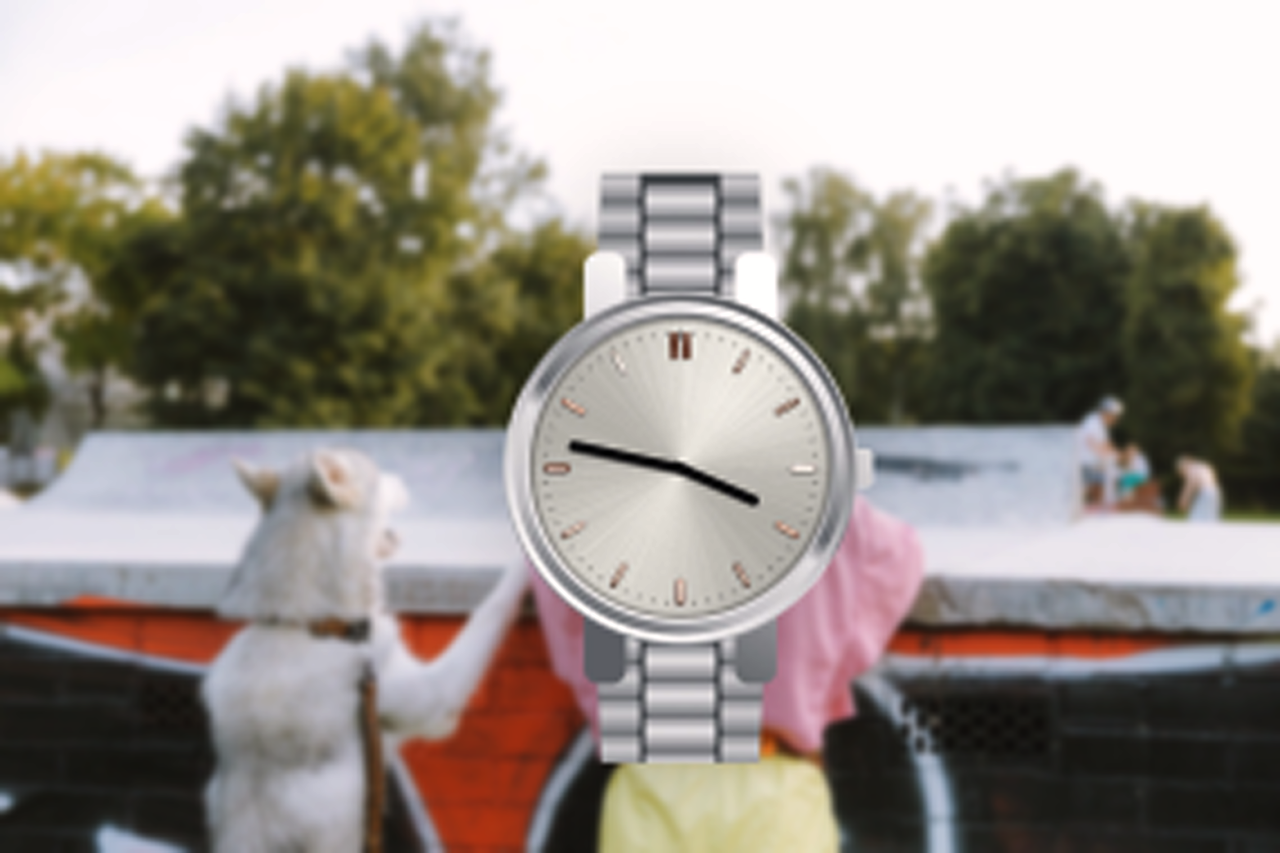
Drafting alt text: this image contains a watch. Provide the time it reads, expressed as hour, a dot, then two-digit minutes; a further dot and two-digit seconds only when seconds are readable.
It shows 3.47
